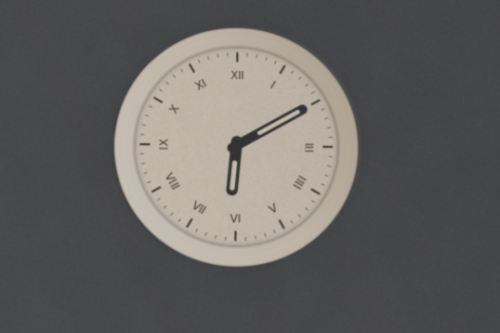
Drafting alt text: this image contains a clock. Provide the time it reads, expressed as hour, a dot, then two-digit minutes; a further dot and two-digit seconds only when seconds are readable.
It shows 6.10
